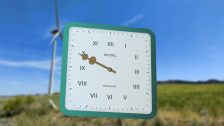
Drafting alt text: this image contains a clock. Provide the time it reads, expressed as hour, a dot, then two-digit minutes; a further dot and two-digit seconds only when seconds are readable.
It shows 9.49
